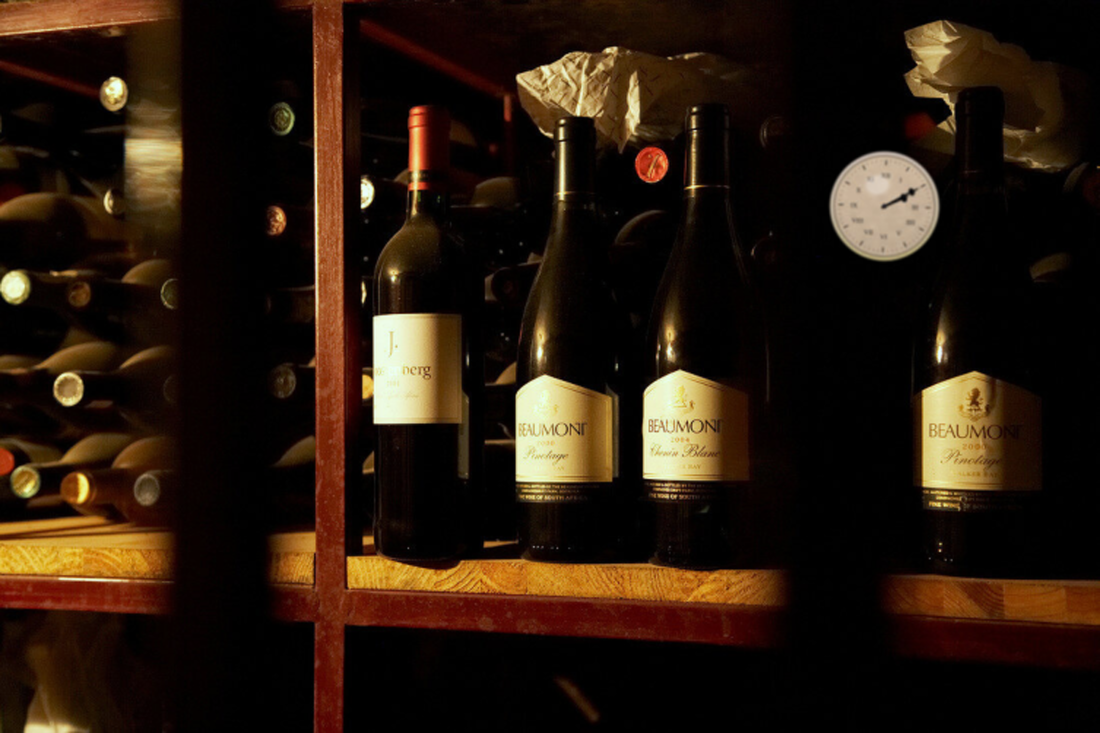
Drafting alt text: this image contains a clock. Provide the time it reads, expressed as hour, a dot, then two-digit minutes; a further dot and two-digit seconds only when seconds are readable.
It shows 2.10
